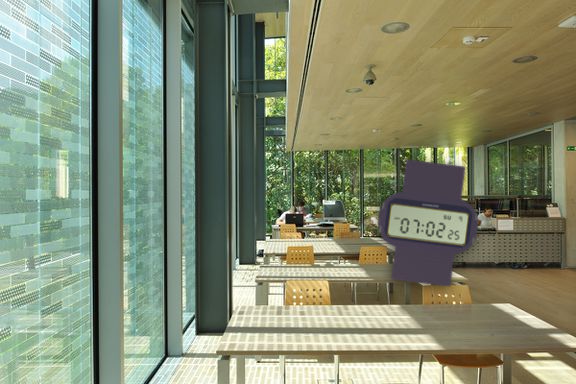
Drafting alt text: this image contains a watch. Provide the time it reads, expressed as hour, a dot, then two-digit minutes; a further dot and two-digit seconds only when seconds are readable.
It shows 7.02.25
